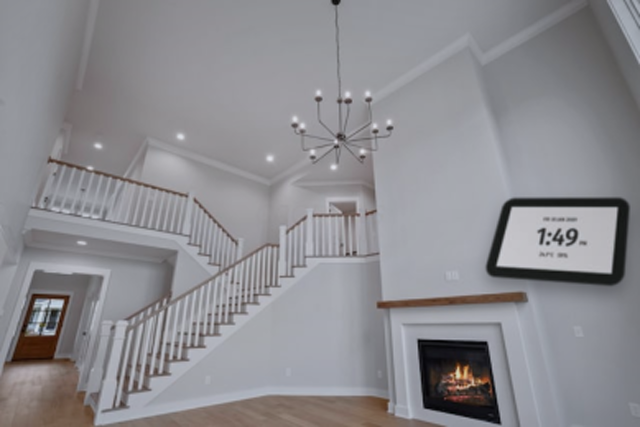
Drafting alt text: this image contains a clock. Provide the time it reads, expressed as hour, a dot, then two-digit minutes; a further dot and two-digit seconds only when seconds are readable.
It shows 1.49
